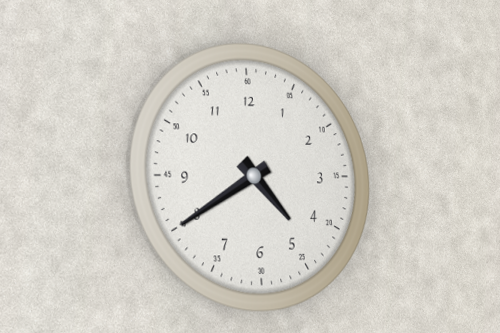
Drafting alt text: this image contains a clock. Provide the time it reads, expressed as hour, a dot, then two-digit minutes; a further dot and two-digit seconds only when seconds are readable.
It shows 4.40
